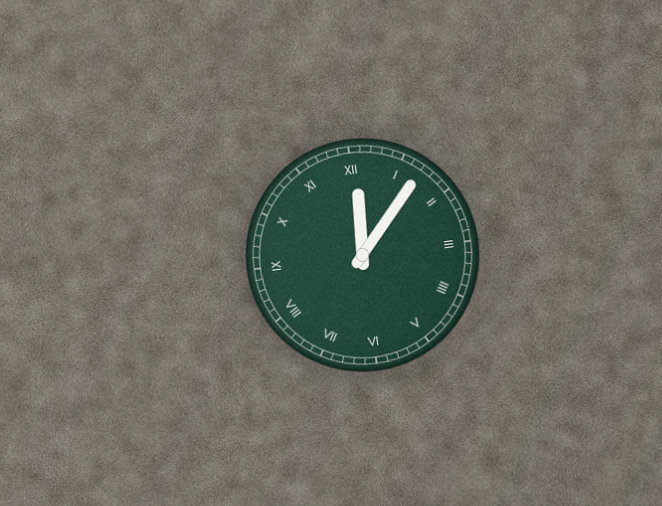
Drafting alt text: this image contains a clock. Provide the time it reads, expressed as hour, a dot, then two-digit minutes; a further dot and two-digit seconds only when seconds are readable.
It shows 12.07
